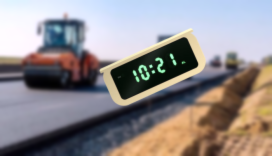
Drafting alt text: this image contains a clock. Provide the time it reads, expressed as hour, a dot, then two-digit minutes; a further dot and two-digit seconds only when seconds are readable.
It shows 10.21
